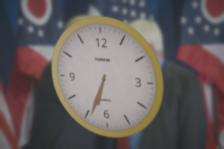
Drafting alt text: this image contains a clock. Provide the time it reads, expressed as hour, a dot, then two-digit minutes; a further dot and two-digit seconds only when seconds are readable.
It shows 6.34
